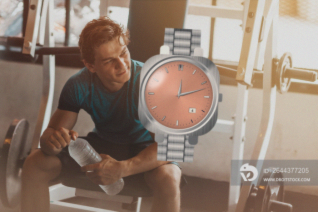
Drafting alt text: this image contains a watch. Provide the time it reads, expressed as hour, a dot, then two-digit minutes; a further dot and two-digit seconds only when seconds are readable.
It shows 12.12
